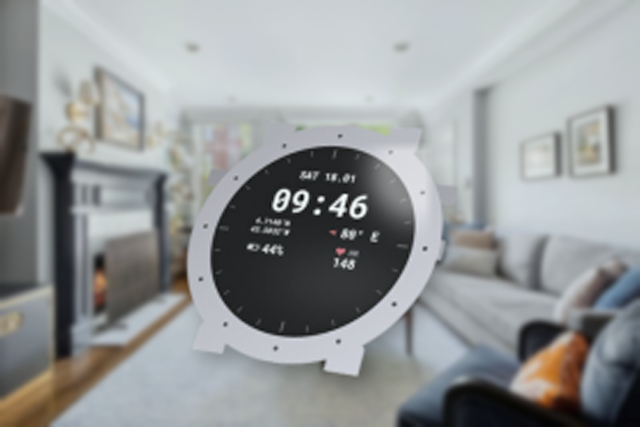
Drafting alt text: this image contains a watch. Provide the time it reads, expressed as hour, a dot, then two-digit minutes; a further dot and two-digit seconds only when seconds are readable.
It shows 9.46
